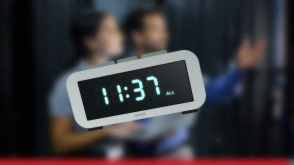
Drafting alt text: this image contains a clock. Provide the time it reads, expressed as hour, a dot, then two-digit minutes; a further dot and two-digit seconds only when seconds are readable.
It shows 11.37
